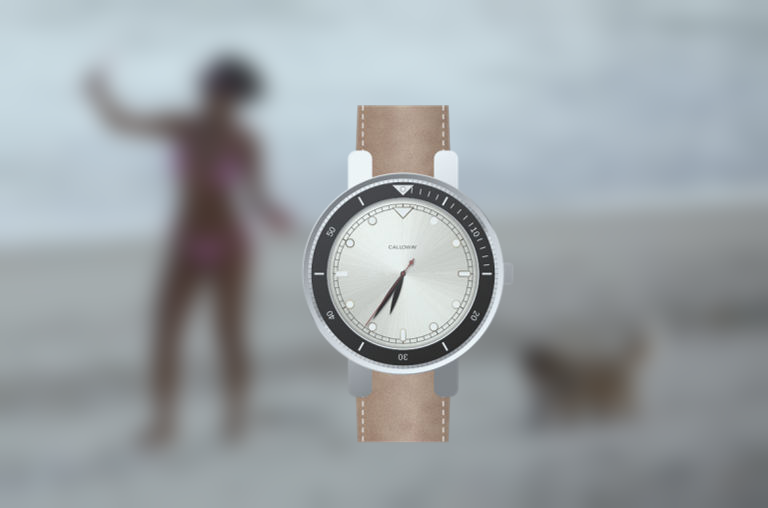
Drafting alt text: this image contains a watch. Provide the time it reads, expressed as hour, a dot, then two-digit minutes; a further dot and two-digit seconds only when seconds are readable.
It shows 6.35.36
